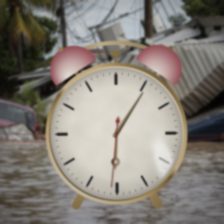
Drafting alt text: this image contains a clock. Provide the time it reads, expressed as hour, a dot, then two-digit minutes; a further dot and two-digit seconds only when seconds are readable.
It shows 6.05.31
